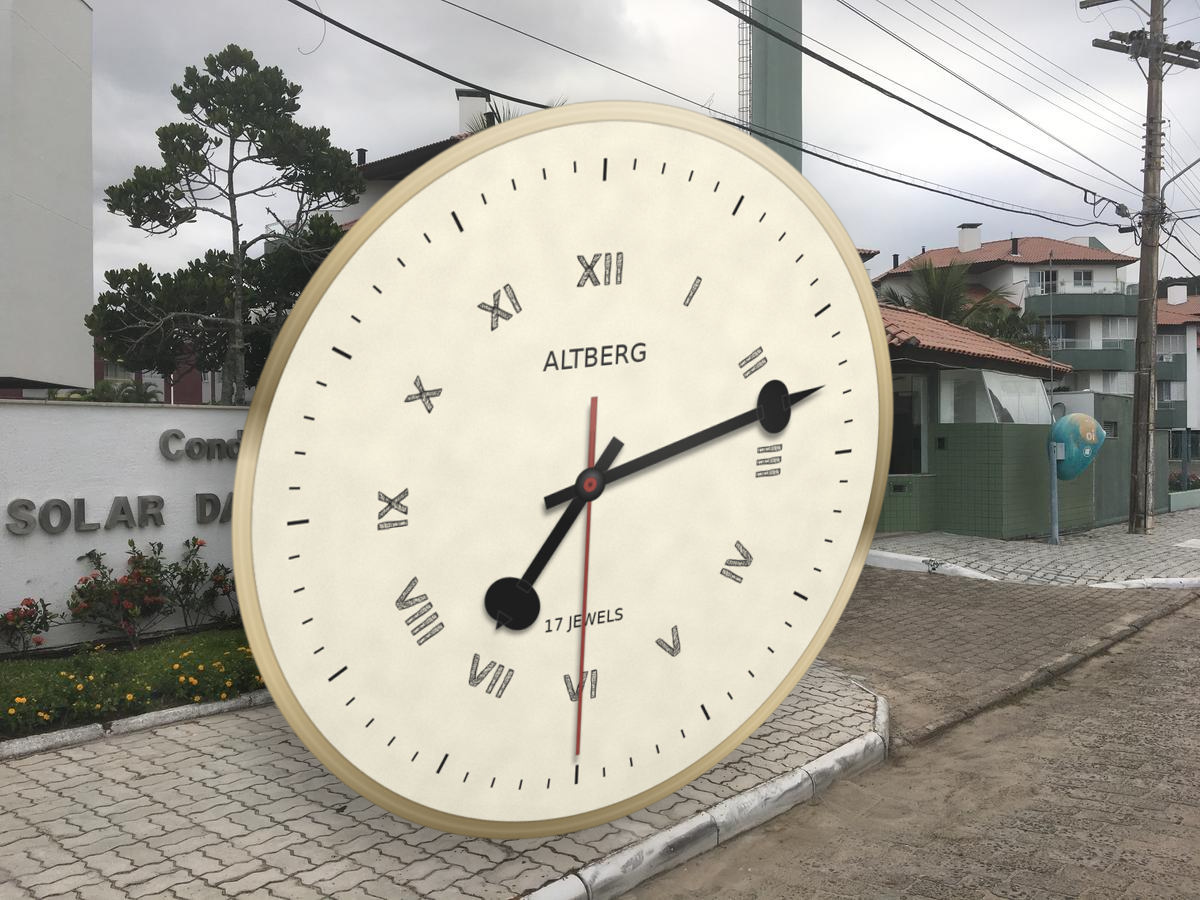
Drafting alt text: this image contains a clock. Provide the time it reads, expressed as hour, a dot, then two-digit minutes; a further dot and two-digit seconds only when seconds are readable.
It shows 7.12.30
